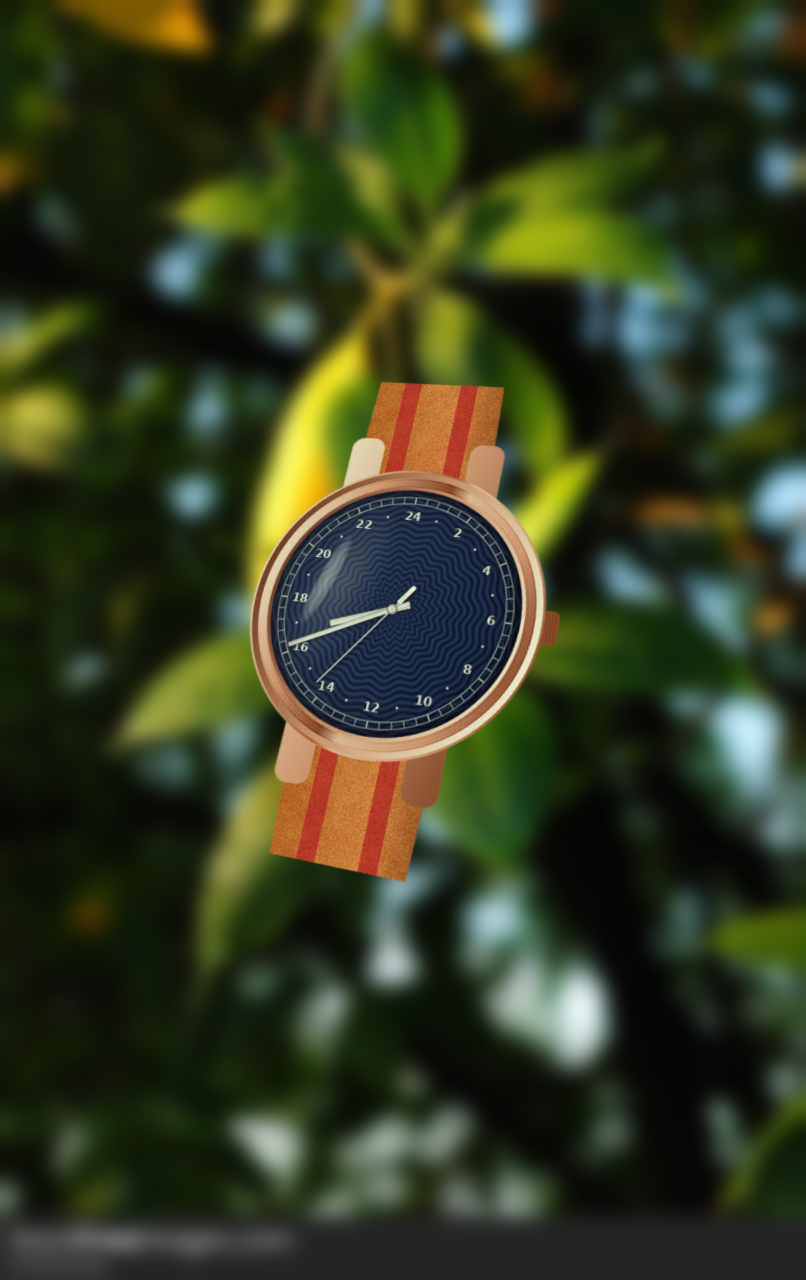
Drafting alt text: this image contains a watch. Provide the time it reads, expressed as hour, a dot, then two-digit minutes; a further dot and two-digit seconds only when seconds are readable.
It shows 16.40.36
